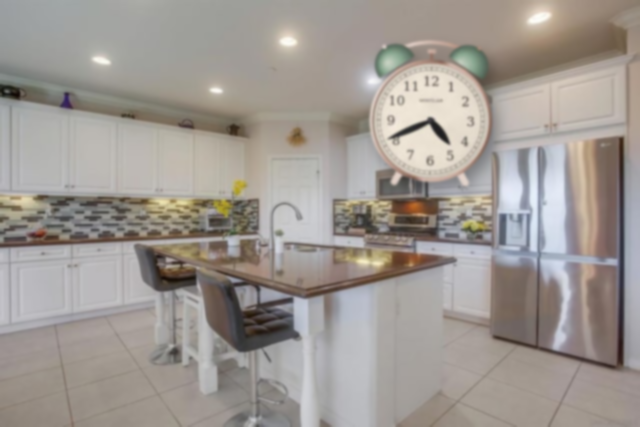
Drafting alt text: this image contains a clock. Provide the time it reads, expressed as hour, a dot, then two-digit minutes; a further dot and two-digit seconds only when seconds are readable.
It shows 4.41
